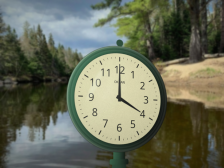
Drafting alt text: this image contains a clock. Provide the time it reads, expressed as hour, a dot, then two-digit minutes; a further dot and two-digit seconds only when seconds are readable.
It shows 4.00
